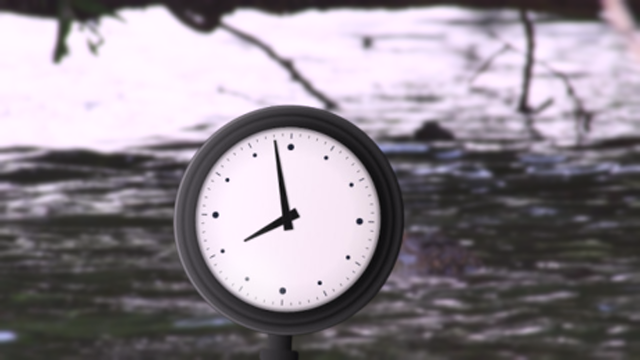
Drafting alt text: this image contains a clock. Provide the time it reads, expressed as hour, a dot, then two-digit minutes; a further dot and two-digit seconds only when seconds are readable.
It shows 7.58
